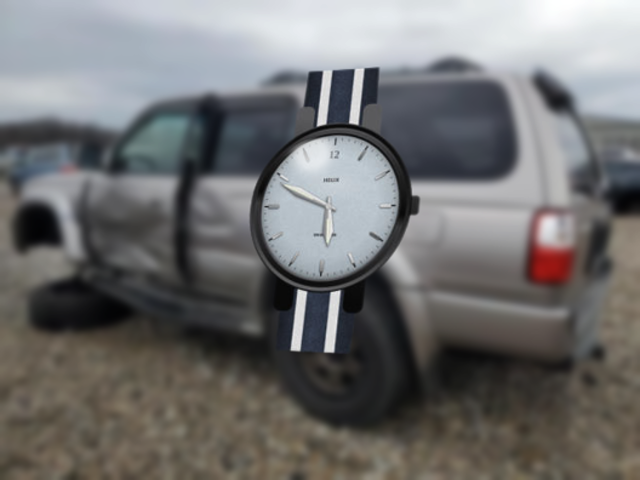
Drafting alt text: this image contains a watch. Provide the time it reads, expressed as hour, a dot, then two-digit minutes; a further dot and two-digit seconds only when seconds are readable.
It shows 5.49
